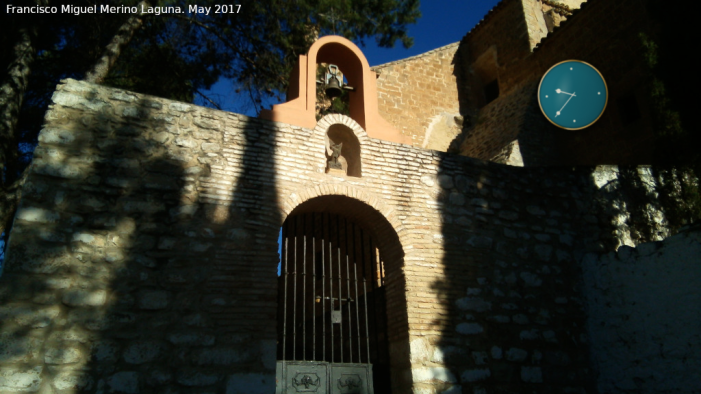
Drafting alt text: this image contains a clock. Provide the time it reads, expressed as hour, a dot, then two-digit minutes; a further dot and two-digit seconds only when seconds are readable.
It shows 9.37
